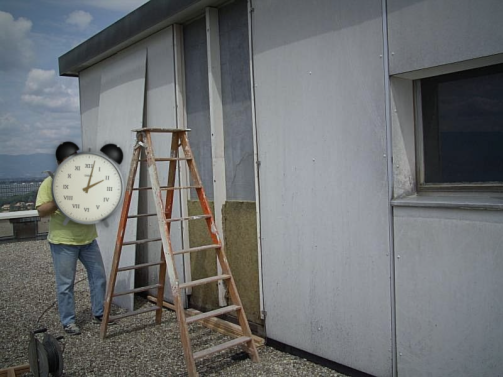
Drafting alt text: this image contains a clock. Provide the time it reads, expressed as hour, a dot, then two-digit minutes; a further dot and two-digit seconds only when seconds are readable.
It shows 2.02
